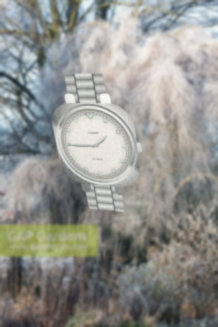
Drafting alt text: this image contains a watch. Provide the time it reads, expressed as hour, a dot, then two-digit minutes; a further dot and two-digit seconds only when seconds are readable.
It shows 1.45
